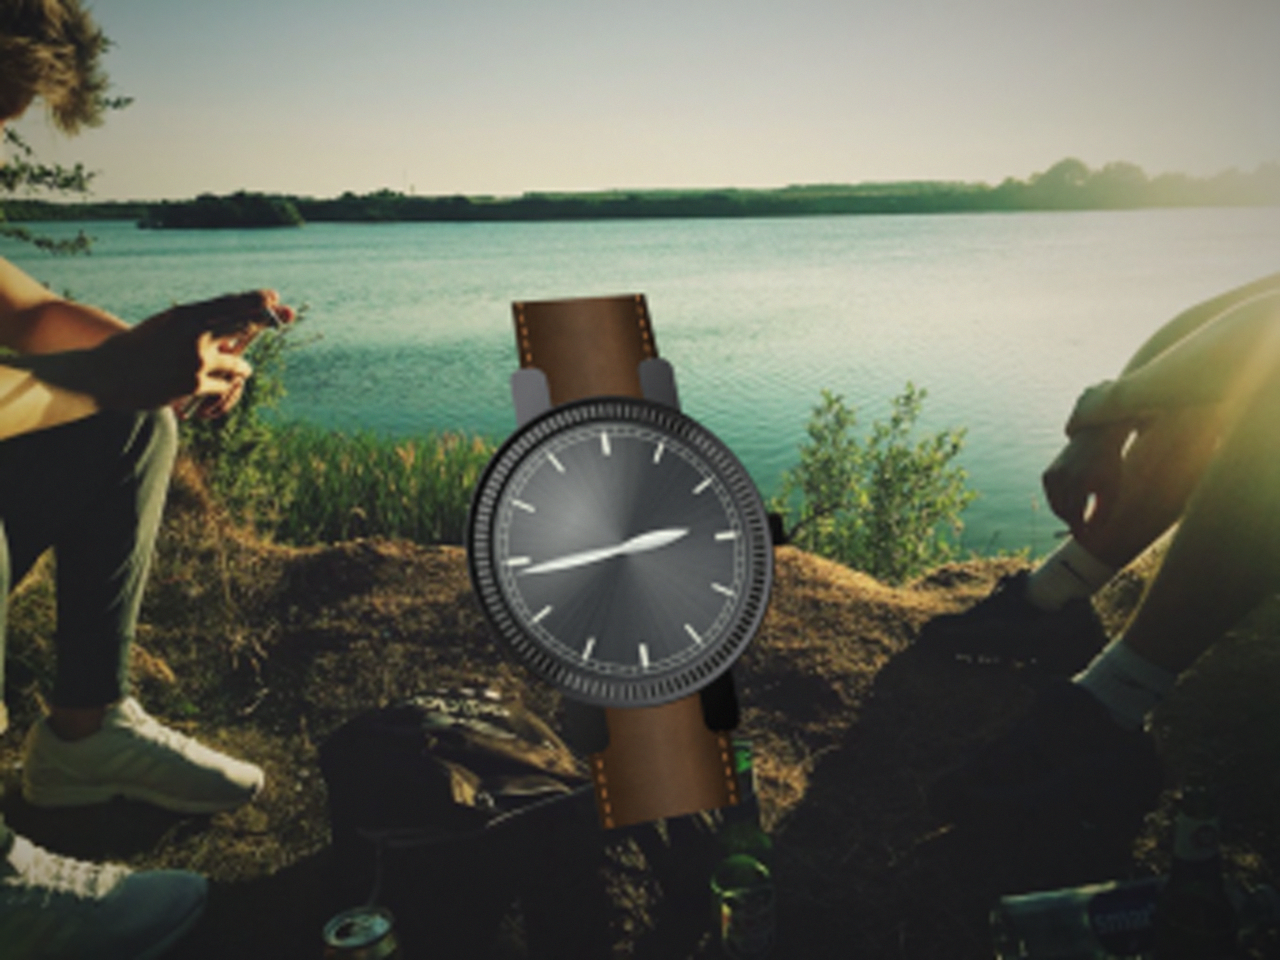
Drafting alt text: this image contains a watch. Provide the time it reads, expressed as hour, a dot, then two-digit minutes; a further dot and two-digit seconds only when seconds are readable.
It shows 2.44
